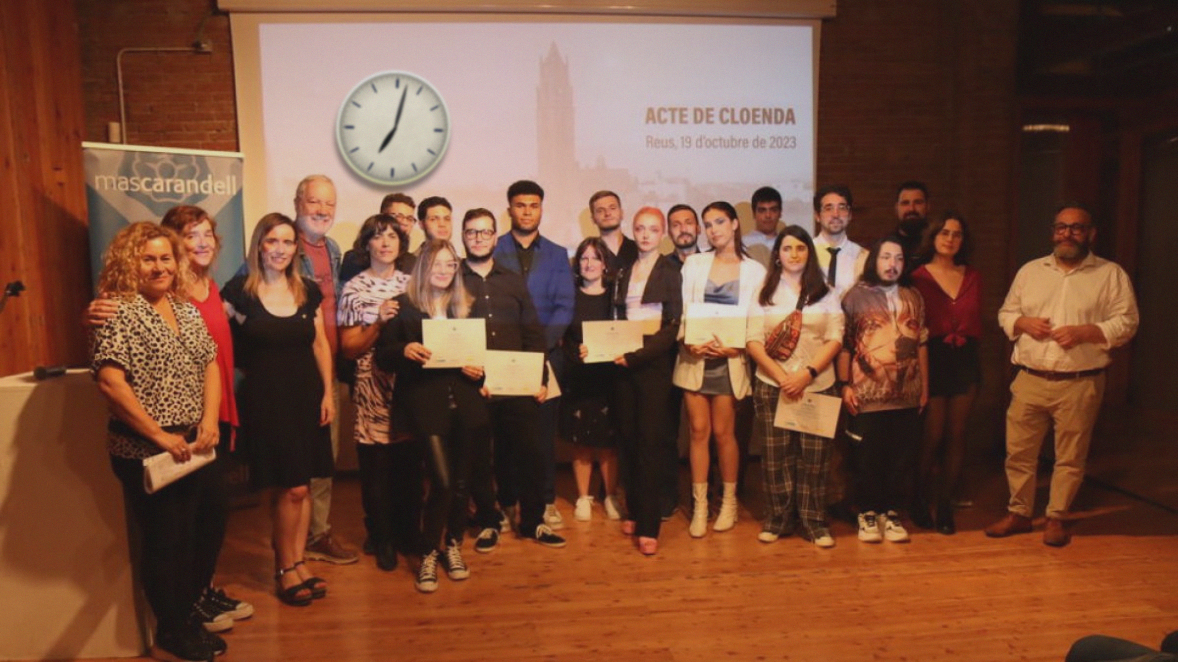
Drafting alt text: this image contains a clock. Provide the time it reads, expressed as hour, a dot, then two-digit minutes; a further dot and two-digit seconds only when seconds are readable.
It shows 7.02
